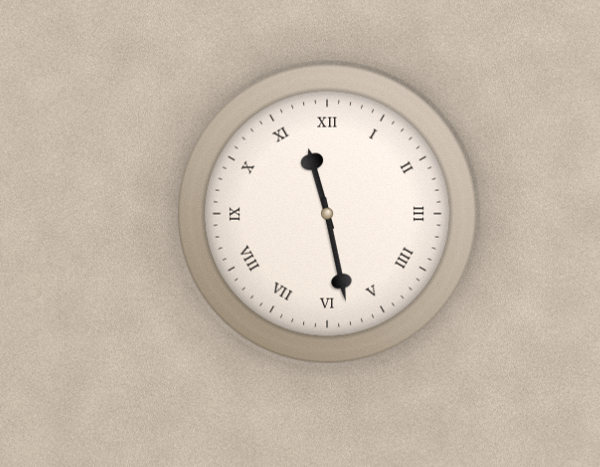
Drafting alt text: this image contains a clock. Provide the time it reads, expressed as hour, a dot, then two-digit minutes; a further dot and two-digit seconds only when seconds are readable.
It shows 11.28
